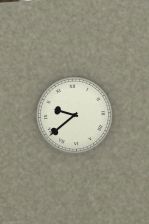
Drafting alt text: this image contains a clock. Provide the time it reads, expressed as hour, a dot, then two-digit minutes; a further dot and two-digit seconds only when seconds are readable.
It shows 9.39
